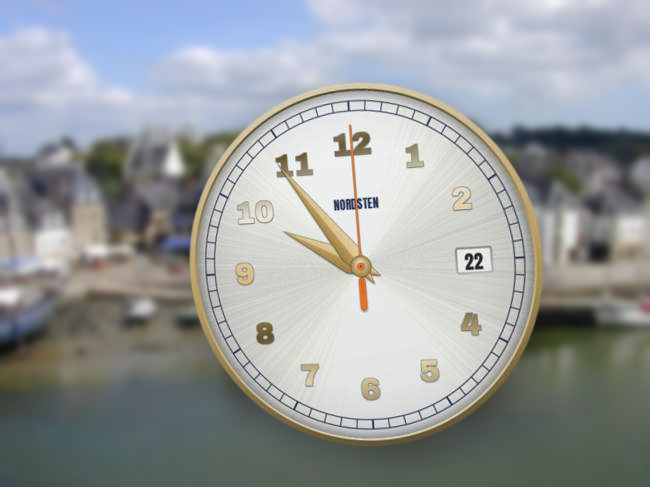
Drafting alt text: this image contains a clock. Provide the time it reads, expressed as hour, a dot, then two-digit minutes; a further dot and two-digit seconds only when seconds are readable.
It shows 9.54.00
